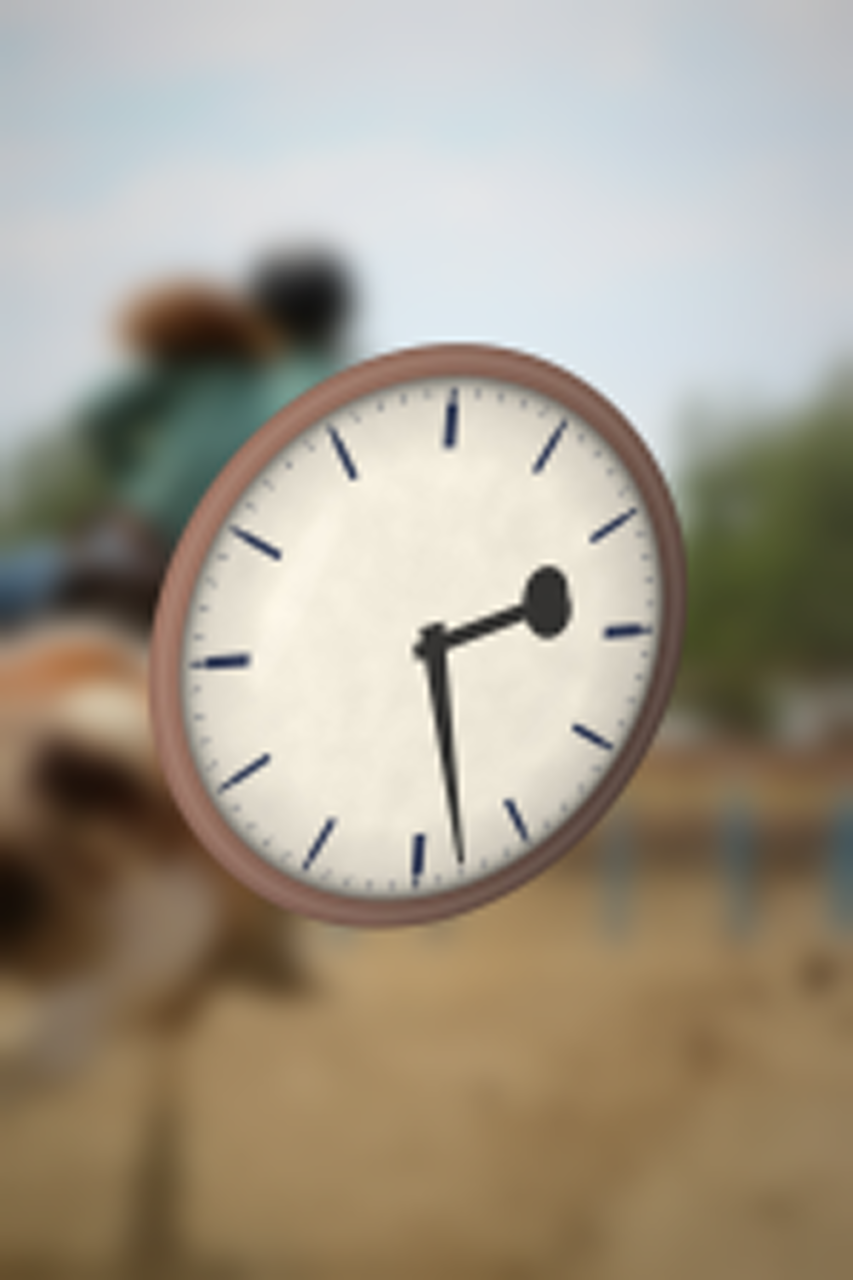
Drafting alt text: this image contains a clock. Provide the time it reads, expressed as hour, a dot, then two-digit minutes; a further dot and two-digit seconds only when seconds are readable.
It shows 2.28
